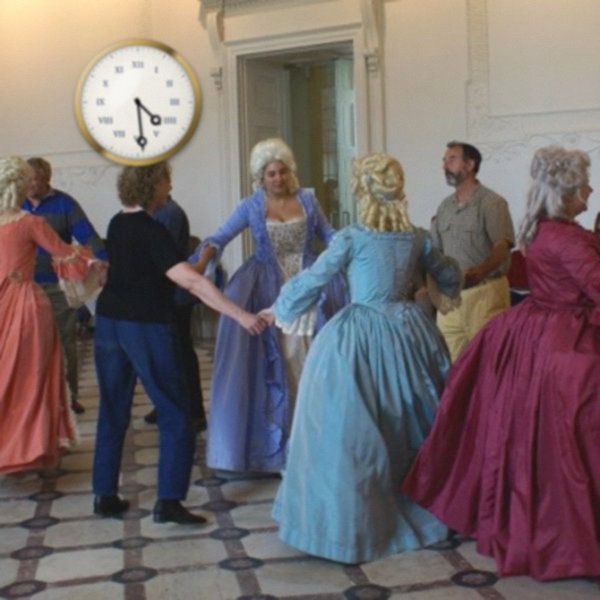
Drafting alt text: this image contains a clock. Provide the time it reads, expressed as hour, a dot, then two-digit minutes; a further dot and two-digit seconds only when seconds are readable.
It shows 4.29
